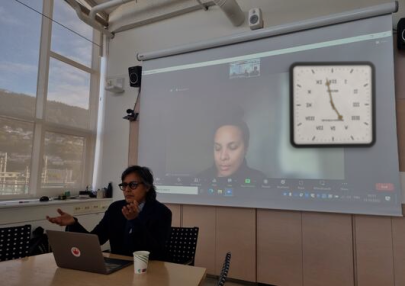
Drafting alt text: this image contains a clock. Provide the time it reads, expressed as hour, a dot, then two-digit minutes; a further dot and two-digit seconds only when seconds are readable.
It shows 4.58
